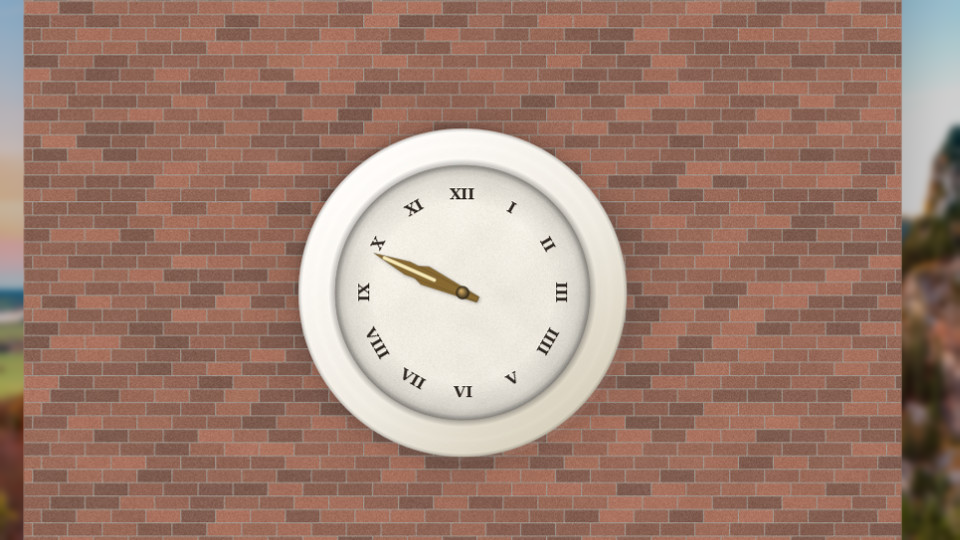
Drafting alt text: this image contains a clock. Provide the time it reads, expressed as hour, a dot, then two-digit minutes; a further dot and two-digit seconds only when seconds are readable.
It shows 9.49
